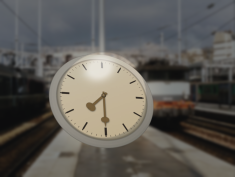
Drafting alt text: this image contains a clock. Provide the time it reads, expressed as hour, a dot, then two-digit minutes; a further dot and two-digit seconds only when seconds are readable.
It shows 7.30
